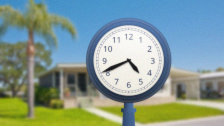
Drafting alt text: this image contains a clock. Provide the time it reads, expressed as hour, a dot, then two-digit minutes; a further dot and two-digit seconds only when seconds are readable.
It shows 4.41
